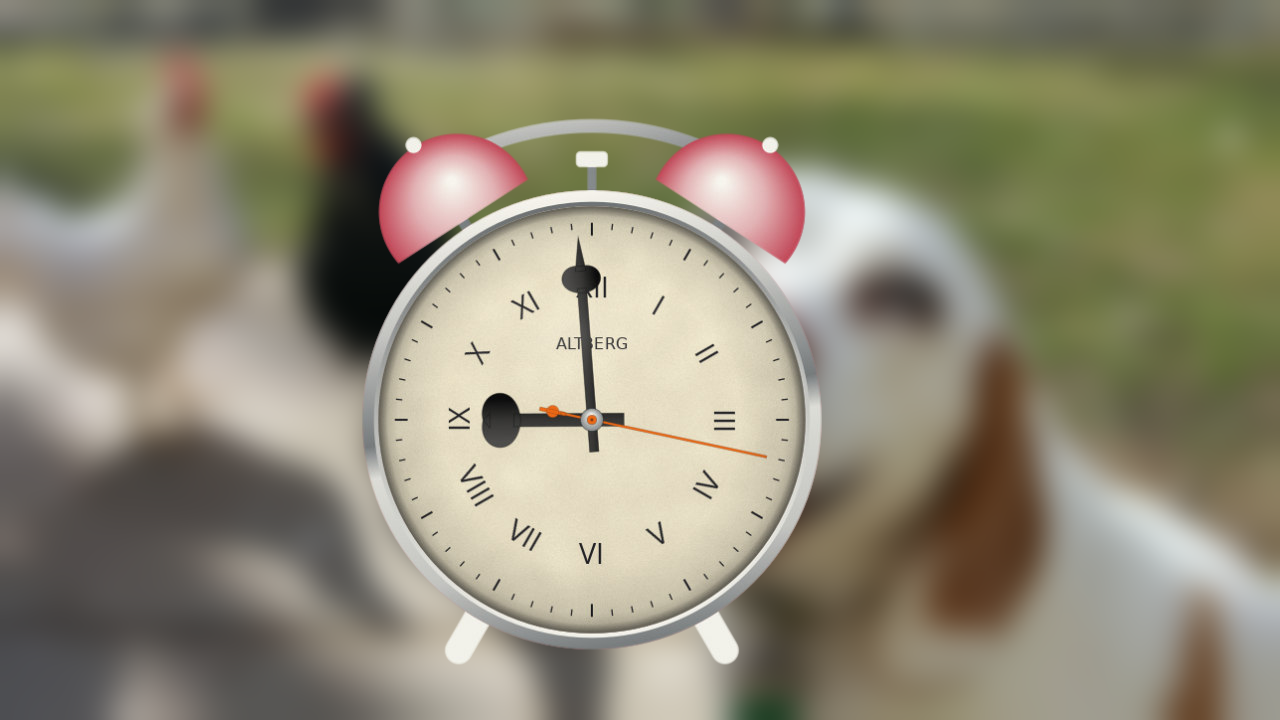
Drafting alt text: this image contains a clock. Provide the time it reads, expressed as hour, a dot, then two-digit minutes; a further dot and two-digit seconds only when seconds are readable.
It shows 8.59.17
